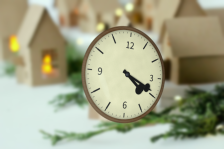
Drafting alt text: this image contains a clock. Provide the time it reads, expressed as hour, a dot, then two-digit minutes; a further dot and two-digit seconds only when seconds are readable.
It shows 4.19
